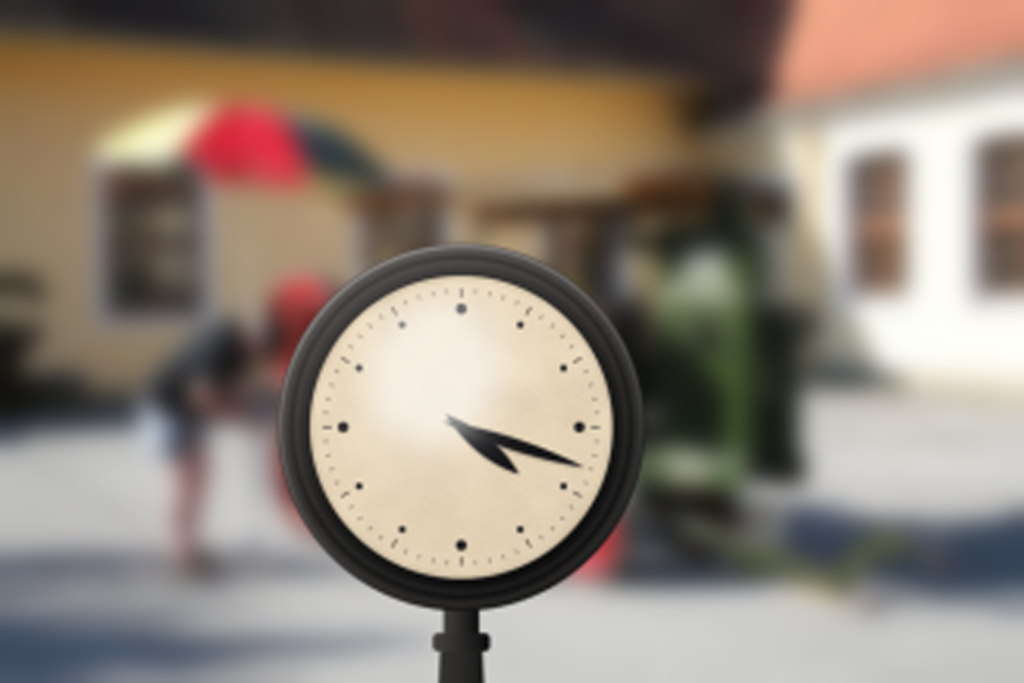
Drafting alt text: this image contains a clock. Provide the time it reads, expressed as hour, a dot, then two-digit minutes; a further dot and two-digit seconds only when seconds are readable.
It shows 4.18
